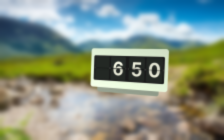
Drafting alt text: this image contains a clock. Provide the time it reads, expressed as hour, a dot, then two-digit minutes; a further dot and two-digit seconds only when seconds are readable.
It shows 6.50
